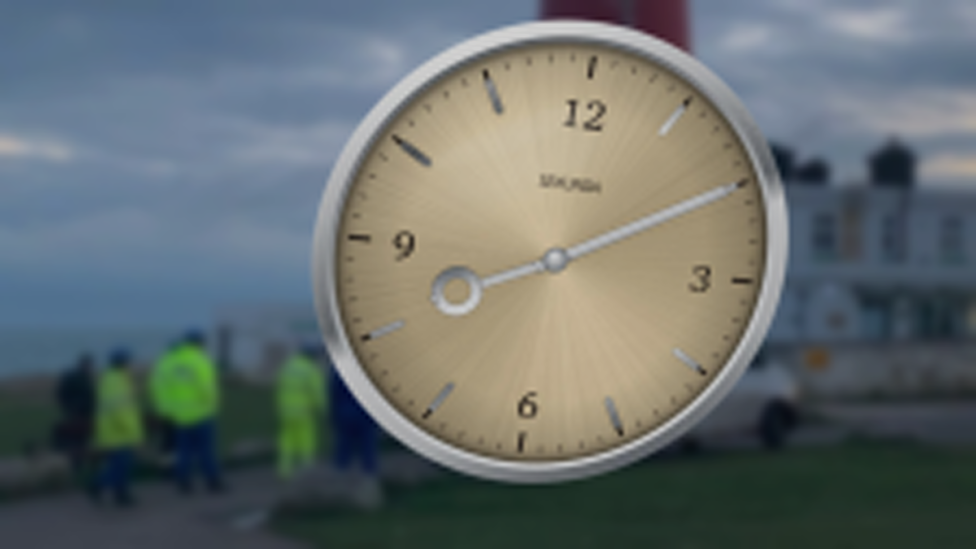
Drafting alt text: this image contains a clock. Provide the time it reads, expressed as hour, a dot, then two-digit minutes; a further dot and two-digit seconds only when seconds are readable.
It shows 8.10
